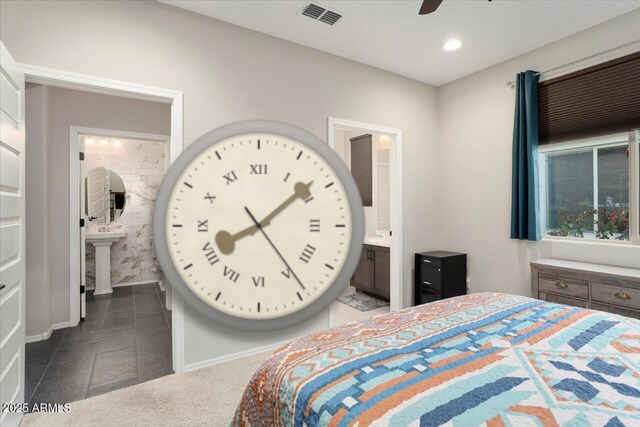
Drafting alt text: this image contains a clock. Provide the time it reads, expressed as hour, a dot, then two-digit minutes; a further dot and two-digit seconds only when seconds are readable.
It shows 8.08.24
